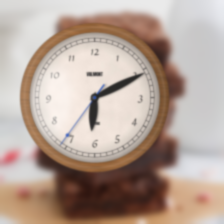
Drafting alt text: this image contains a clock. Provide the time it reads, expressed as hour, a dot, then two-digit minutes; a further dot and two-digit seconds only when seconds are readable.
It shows 6.10.36
